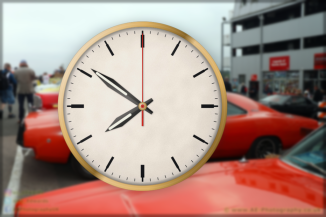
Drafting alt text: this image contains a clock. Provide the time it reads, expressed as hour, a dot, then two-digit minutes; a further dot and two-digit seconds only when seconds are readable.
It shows 7.51.00
